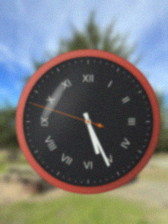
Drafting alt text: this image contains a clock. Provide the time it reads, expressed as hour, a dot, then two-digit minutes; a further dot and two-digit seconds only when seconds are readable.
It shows 5.25.48
